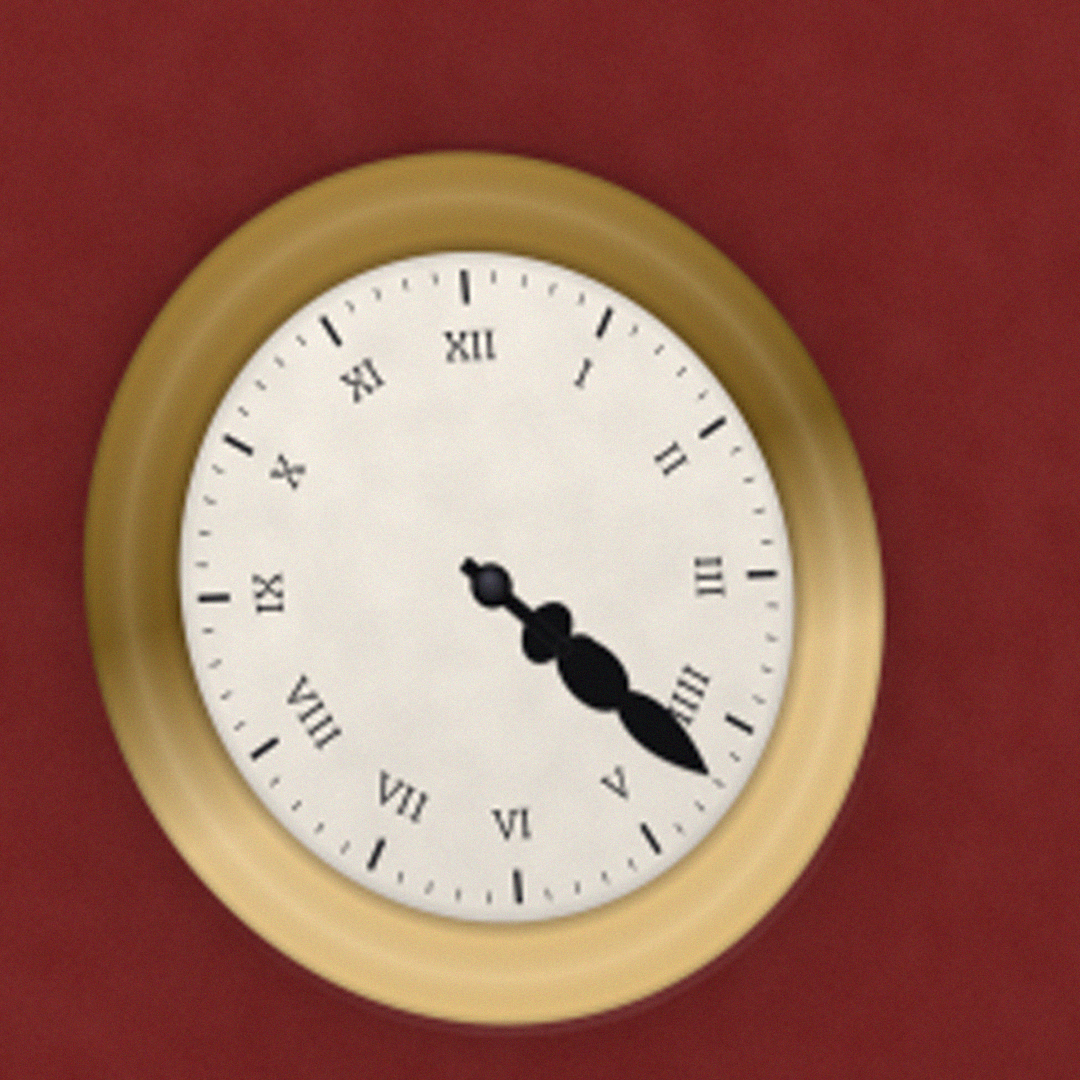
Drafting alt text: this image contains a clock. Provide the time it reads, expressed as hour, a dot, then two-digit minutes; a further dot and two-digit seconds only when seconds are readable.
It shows 4.22
